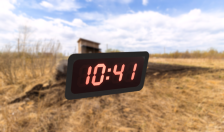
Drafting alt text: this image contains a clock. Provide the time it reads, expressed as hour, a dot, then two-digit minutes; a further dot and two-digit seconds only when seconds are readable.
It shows 10.41
